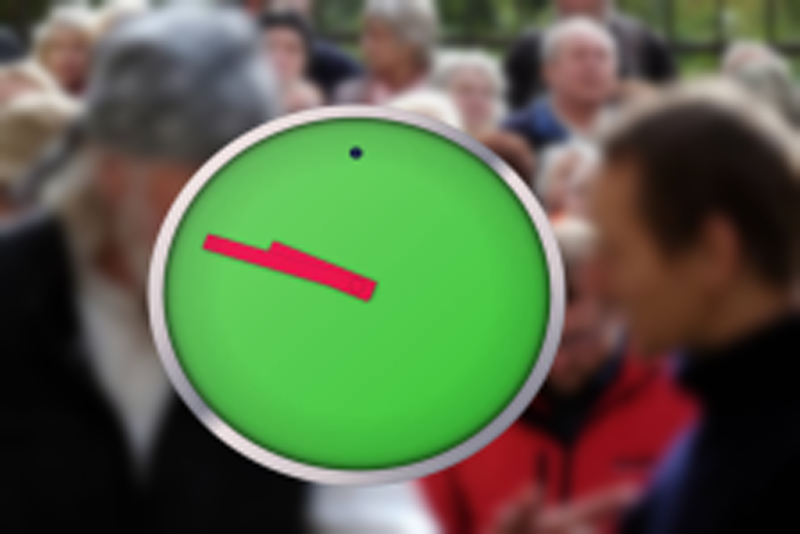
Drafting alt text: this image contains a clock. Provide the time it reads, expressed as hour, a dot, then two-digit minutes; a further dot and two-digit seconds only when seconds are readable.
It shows 9.48
